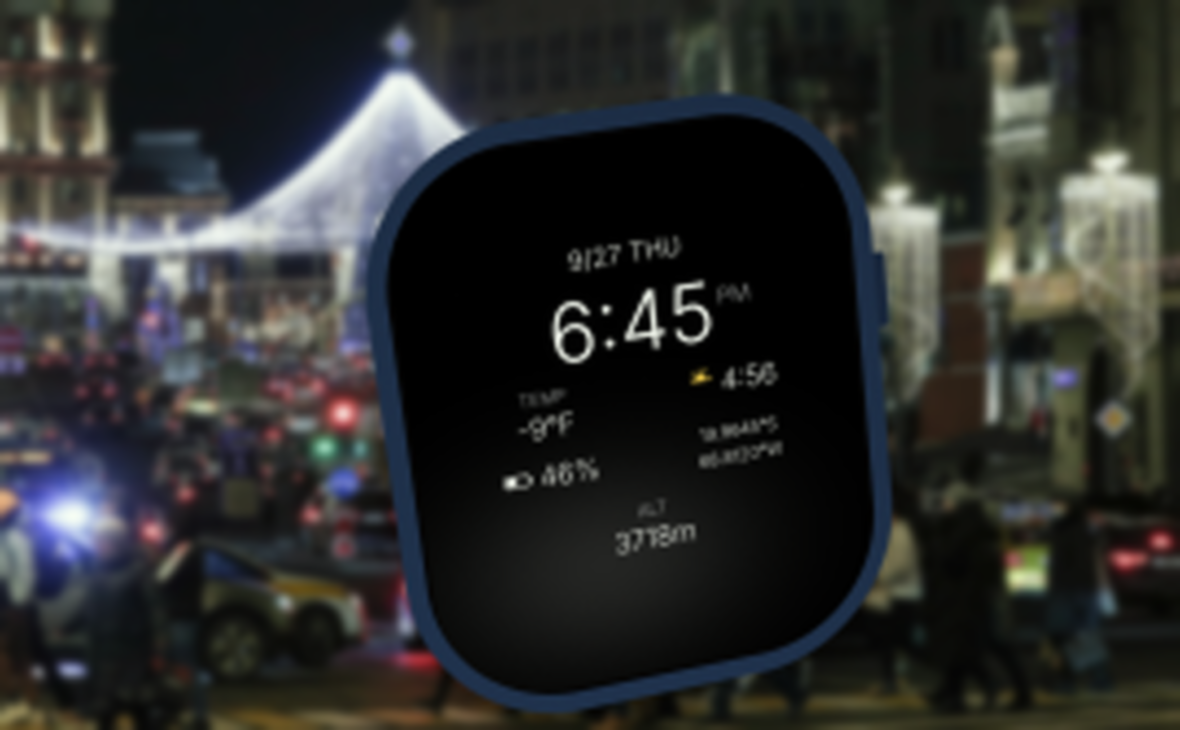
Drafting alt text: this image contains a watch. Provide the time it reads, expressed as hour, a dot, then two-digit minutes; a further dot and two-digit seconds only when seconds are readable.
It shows 6.45
